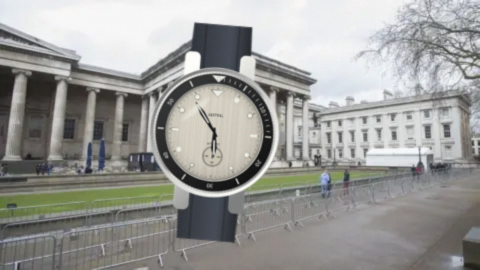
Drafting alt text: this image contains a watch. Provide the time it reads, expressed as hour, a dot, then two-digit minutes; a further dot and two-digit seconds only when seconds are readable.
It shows 5.54
